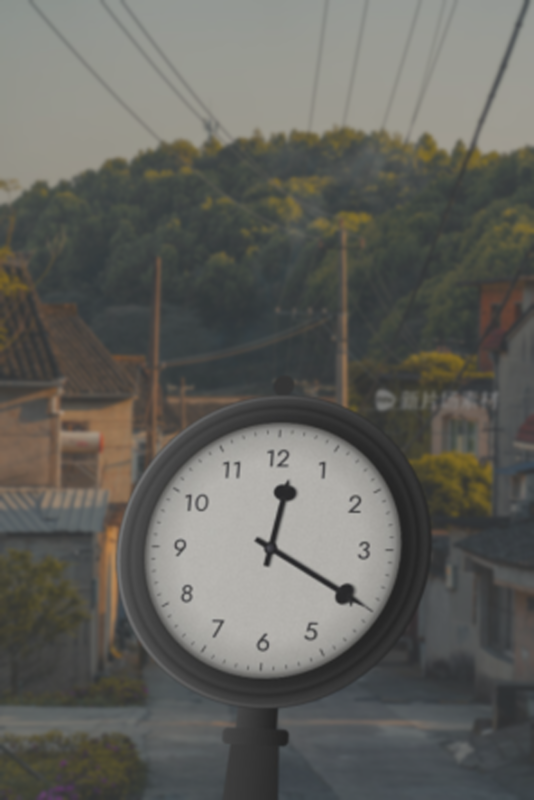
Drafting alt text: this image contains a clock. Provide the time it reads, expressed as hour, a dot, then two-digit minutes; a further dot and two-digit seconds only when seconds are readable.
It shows 12.20
